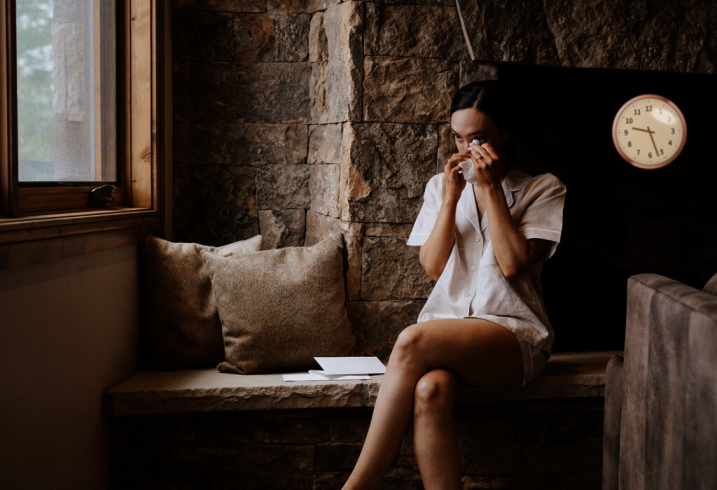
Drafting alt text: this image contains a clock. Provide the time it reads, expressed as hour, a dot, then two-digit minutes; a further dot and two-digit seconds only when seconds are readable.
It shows 9.27
